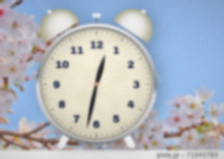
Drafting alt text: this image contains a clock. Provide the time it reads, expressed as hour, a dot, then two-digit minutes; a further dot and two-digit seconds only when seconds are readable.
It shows 12.32
